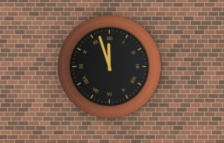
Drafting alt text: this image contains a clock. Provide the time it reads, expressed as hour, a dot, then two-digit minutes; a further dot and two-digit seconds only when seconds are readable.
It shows 11.57
